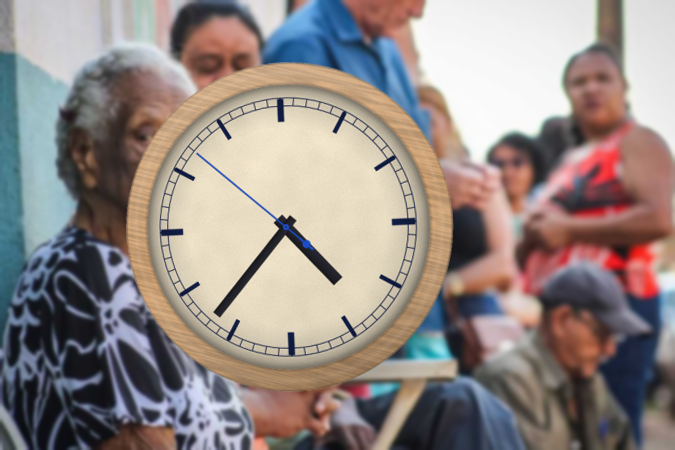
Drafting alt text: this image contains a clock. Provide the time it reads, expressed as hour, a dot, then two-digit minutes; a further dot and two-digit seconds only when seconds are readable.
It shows 4.36.52
